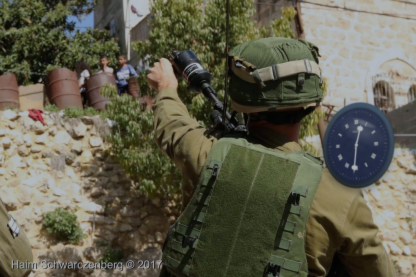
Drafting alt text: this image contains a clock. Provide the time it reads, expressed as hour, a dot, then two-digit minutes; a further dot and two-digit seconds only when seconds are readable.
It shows 12.31
